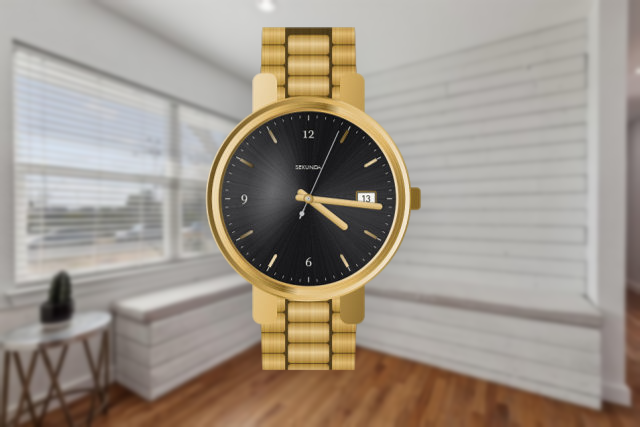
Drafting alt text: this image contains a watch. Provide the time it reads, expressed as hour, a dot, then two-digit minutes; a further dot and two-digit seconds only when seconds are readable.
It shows 4.16.04
